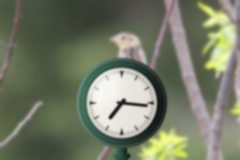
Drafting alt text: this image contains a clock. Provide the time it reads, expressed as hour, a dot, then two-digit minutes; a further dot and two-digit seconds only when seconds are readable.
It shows 7.16
